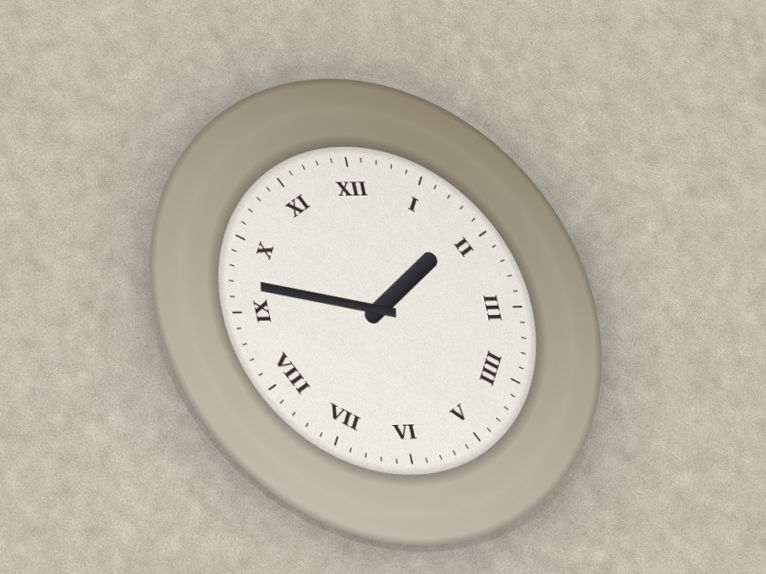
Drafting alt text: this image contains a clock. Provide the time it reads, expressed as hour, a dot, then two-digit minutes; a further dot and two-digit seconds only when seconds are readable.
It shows 1.47
